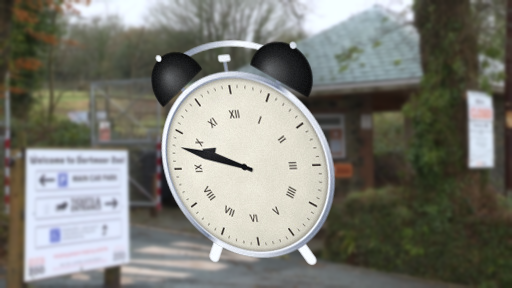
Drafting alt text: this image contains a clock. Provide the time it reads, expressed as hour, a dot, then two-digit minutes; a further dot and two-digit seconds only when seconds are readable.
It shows 9.48
